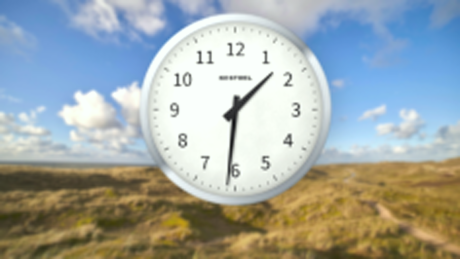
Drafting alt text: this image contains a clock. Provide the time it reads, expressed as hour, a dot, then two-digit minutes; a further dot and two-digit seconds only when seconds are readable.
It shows 1.31
